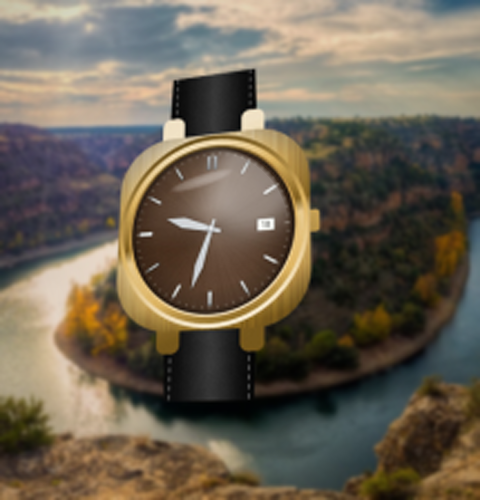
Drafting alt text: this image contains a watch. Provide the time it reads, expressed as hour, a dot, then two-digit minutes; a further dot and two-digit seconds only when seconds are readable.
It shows 9.33
